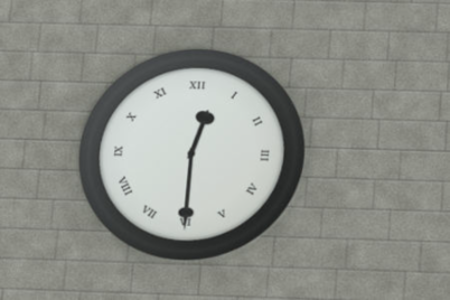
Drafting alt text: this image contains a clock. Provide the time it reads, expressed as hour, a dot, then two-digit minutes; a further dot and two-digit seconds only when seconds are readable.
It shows 12.30
